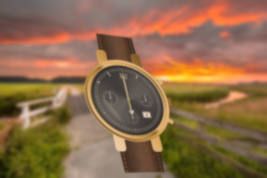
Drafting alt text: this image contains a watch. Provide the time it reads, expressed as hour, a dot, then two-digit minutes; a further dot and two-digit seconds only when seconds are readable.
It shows 6.00
